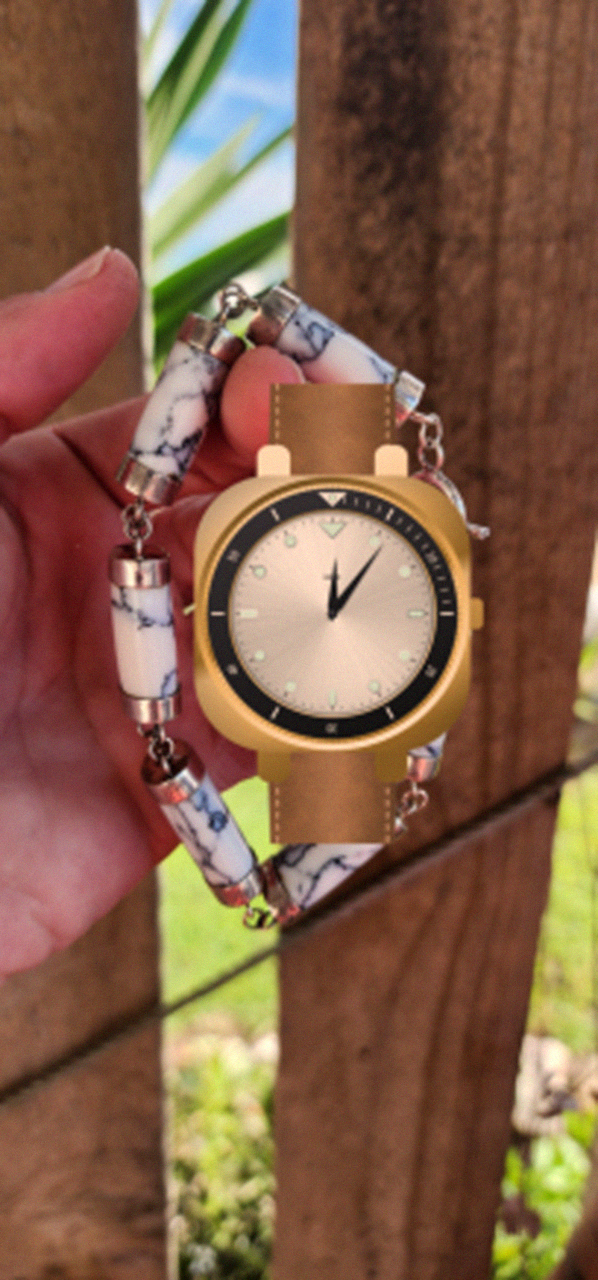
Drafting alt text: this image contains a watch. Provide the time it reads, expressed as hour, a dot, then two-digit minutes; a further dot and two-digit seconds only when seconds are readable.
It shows 12.06
